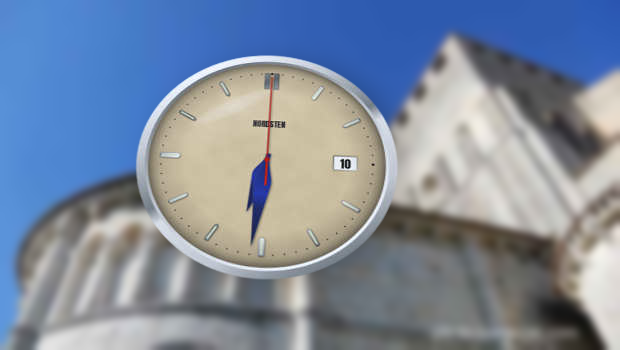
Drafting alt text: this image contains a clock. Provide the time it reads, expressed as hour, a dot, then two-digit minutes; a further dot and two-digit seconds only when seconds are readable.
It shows 6.31.00
